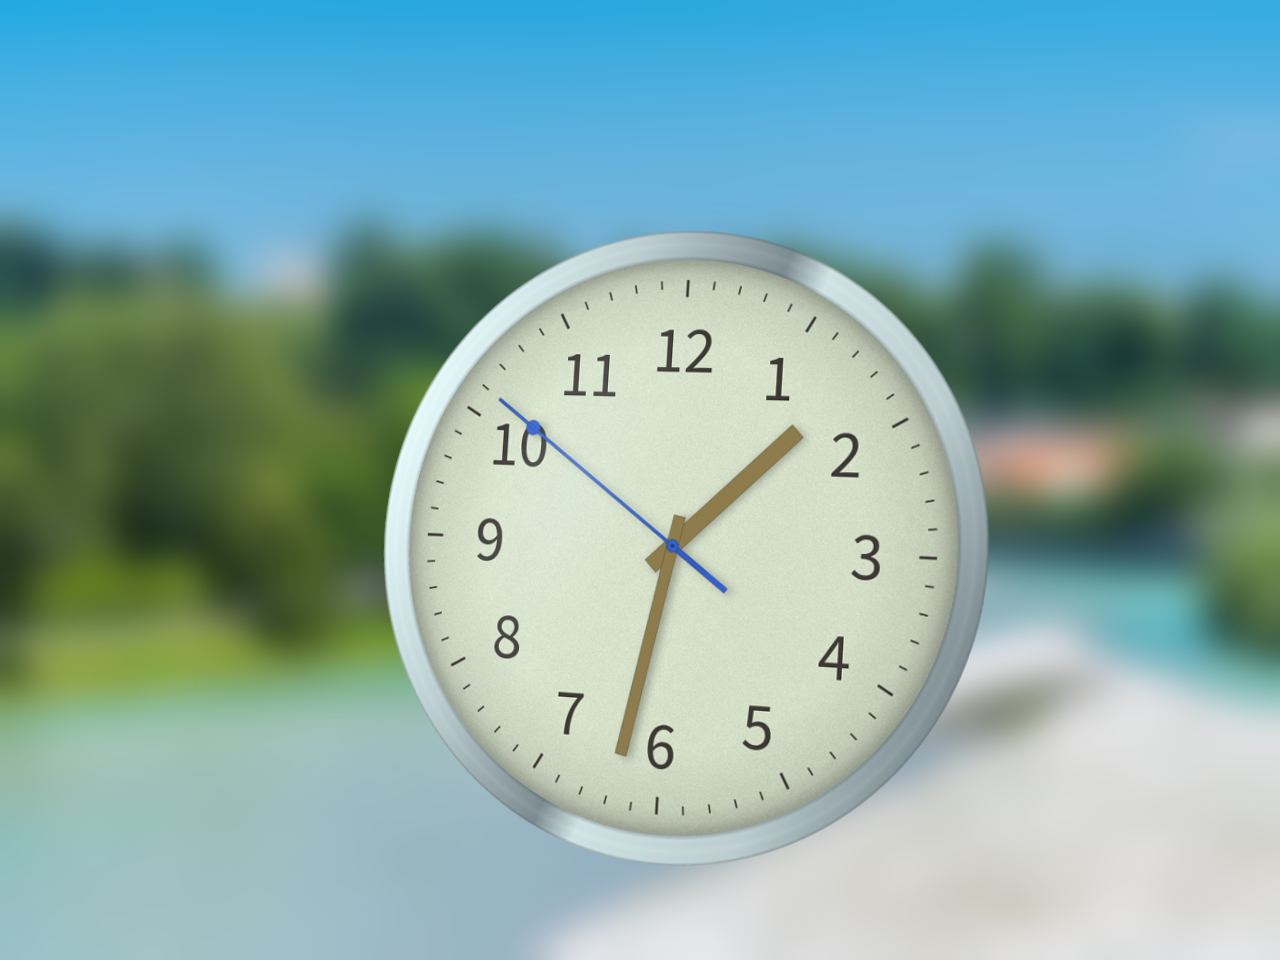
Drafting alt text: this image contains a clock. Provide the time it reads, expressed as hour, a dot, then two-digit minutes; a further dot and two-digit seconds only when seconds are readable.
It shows 1.31.51
